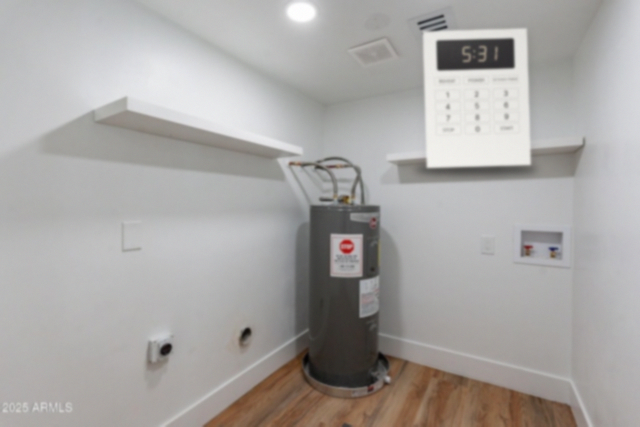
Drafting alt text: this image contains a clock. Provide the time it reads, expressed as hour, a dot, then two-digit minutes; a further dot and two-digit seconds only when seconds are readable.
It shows 5.31
